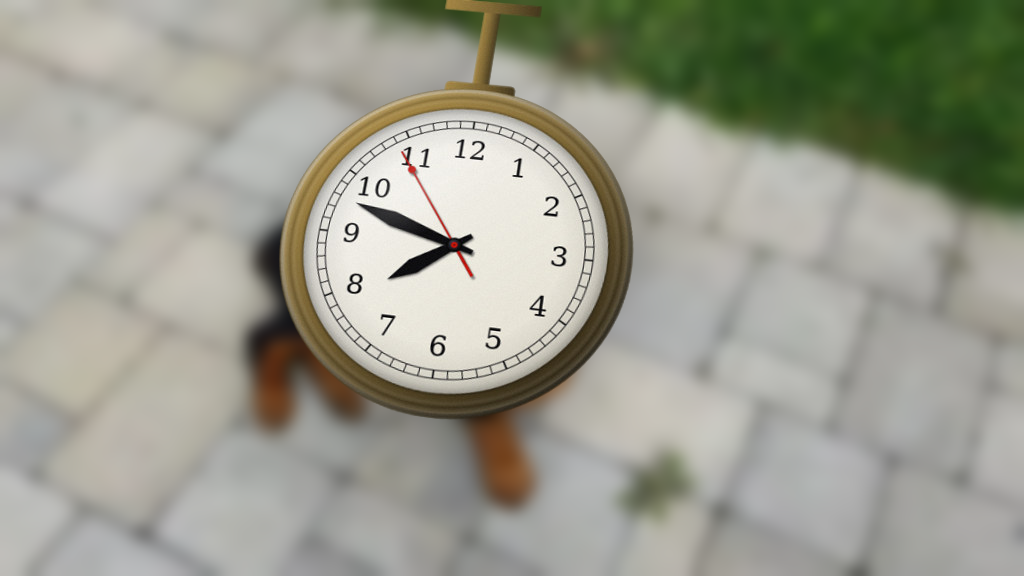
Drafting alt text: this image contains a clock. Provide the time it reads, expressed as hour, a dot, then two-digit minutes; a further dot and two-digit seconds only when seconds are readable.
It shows 7.47.54
